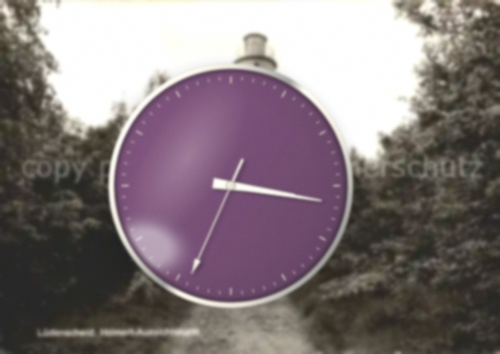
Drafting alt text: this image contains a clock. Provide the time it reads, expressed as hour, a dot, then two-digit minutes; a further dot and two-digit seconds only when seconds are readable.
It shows 3.16.34
